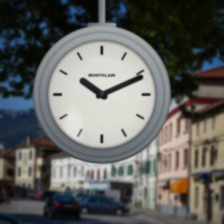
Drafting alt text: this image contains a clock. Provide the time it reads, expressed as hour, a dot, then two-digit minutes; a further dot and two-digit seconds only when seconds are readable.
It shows 10.11
